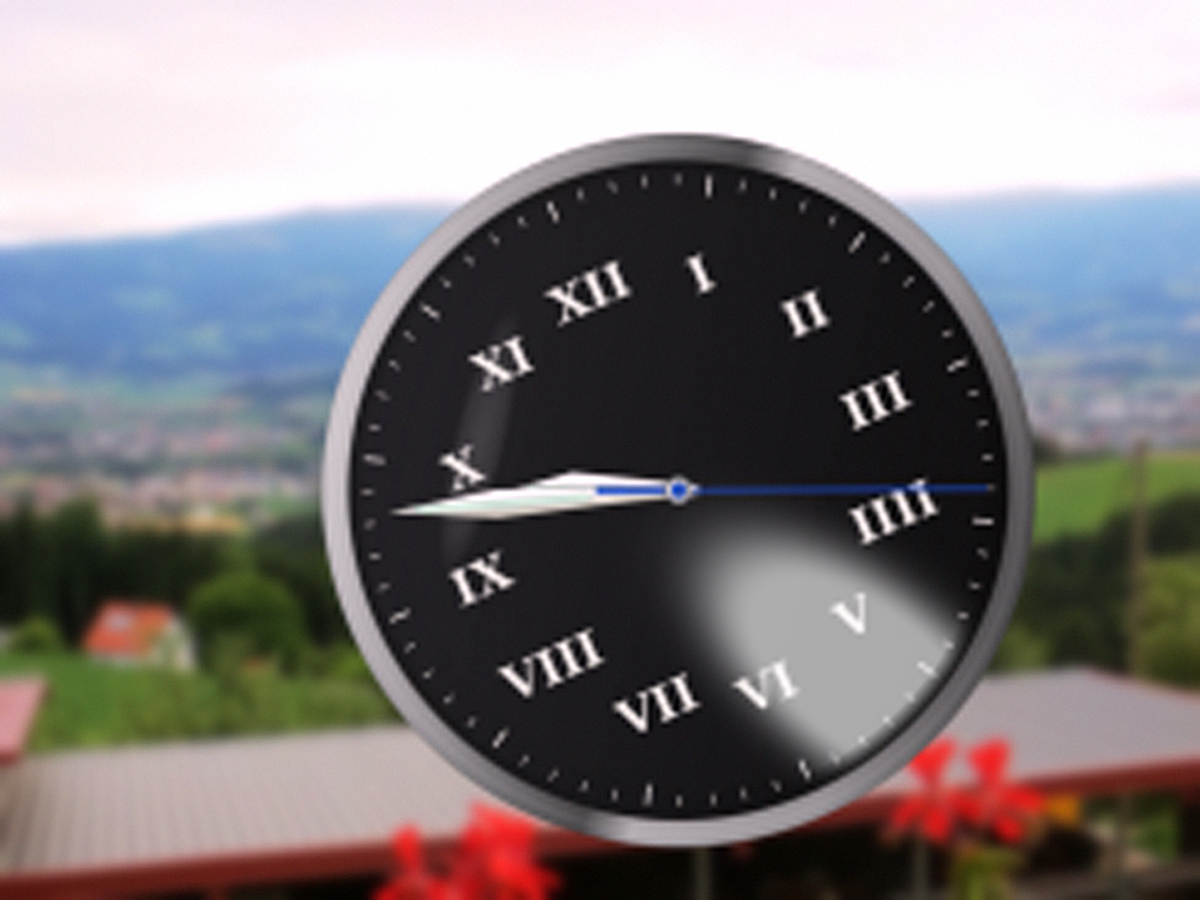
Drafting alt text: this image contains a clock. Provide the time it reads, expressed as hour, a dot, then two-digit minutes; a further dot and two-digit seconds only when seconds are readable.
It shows 9.48.19
